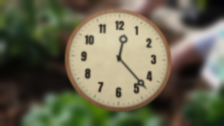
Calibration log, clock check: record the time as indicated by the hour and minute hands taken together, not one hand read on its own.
12:23
